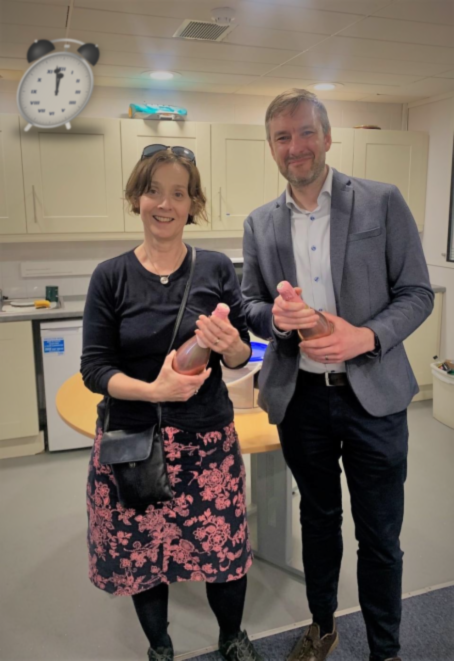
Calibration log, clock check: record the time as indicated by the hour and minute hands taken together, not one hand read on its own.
11:58
